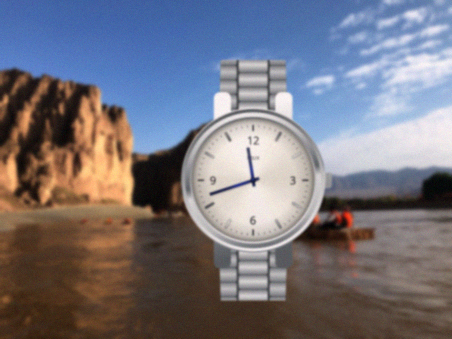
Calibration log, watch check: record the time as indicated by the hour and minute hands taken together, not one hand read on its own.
11:42
